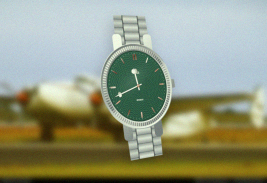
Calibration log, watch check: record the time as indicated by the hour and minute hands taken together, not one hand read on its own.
11:42
